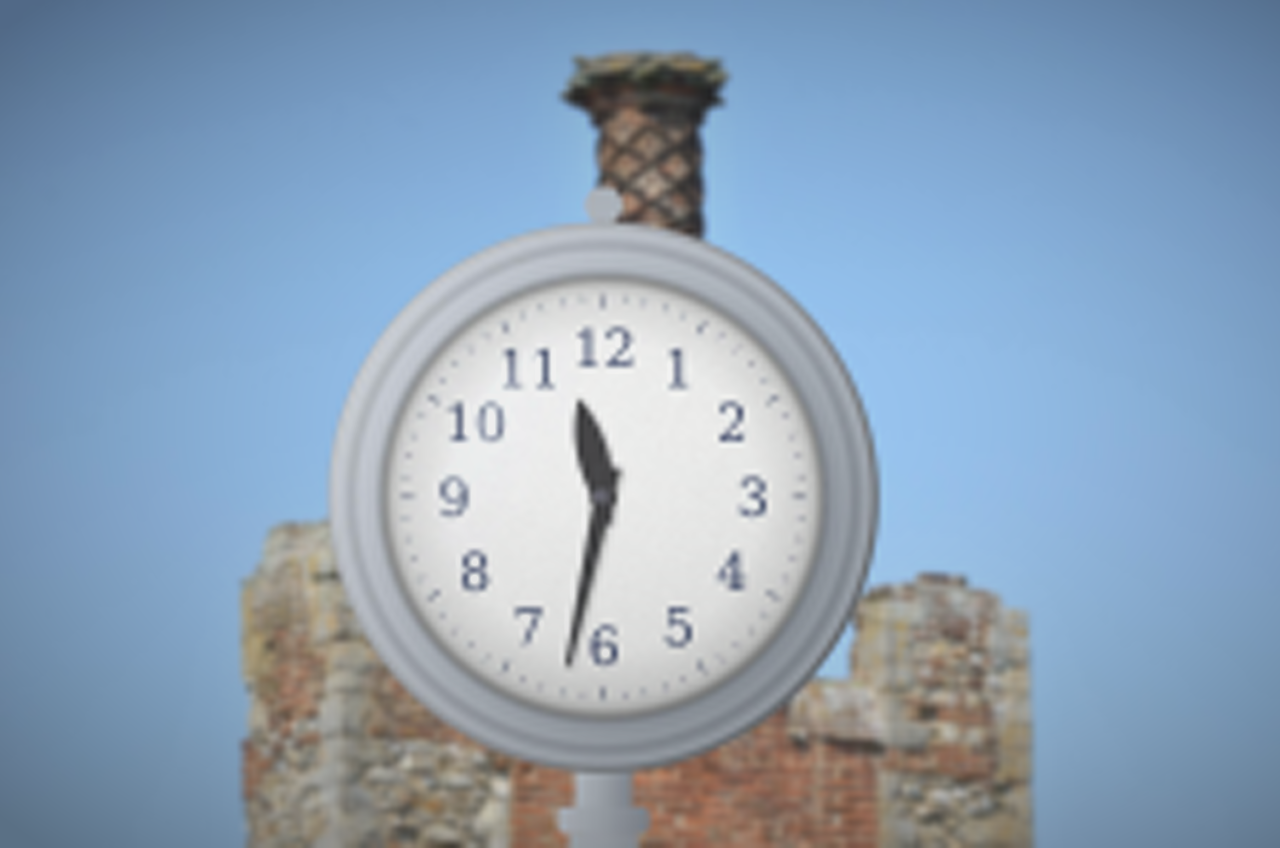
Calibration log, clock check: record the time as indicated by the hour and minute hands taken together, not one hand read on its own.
11:32
